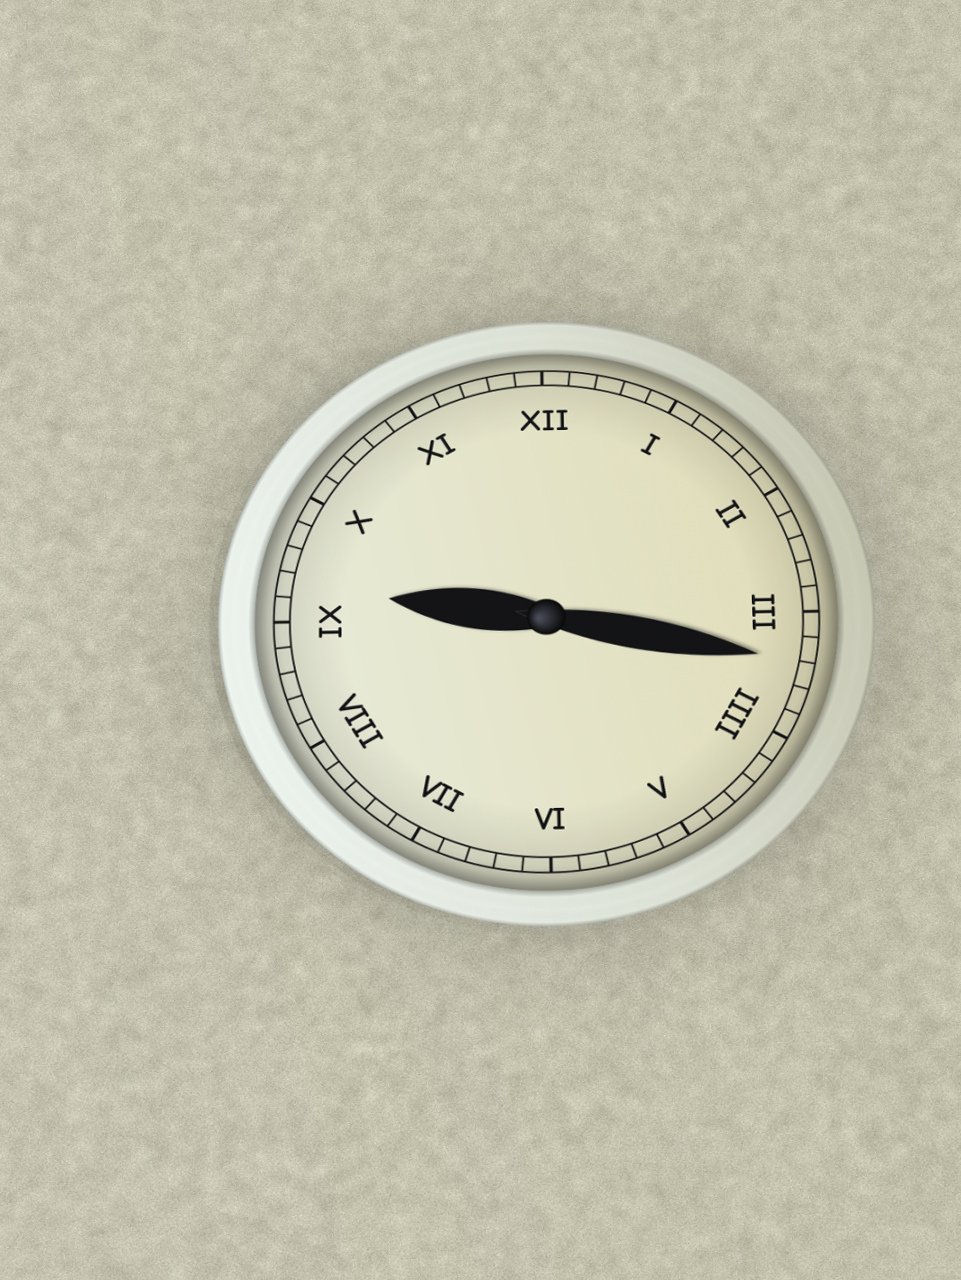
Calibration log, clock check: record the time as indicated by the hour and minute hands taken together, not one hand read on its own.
9:17
